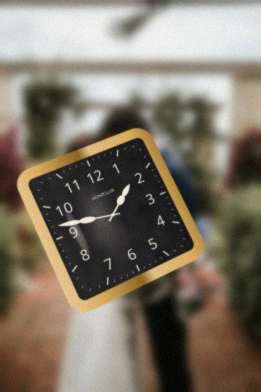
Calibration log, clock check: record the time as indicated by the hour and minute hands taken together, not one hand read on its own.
1:47
